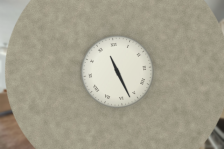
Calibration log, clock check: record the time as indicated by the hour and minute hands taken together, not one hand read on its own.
11:27
